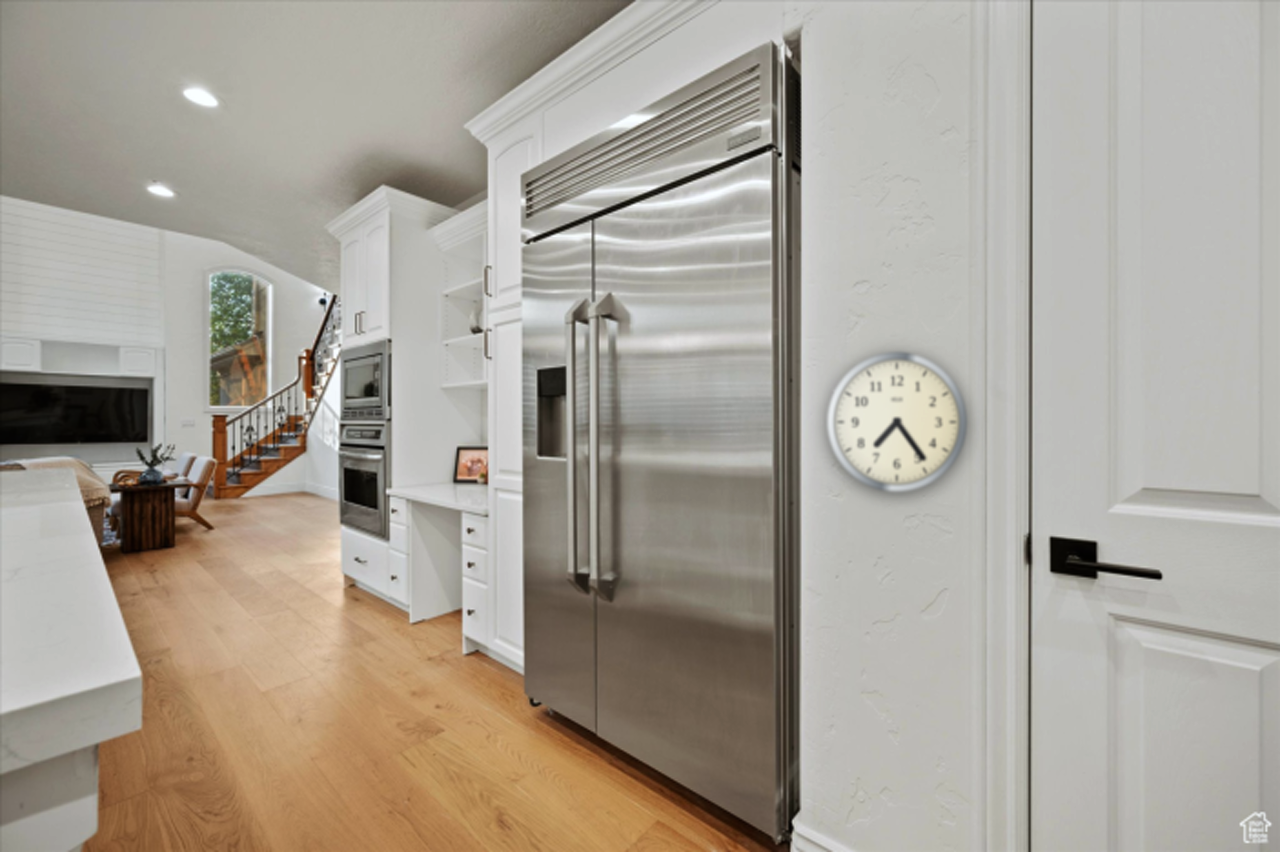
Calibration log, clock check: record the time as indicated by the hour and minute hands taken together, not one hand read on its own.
7:24
